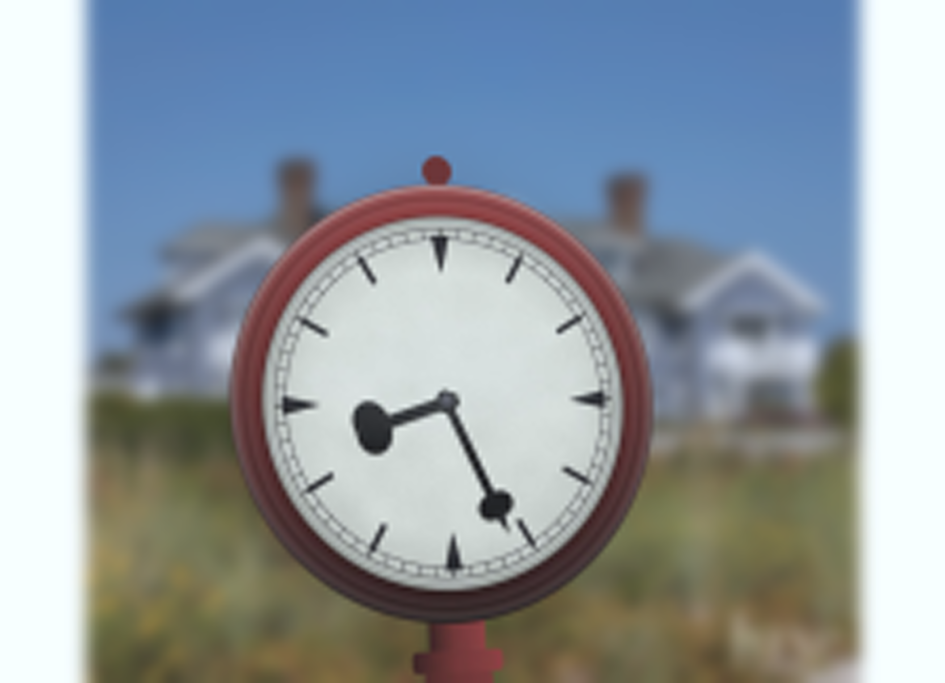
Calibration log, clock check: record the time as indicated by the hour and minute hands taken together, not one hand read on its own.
8:26
